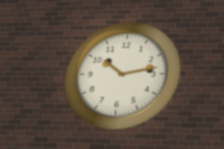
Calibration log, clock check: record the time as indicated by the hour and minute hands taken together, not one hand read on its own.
10:13
